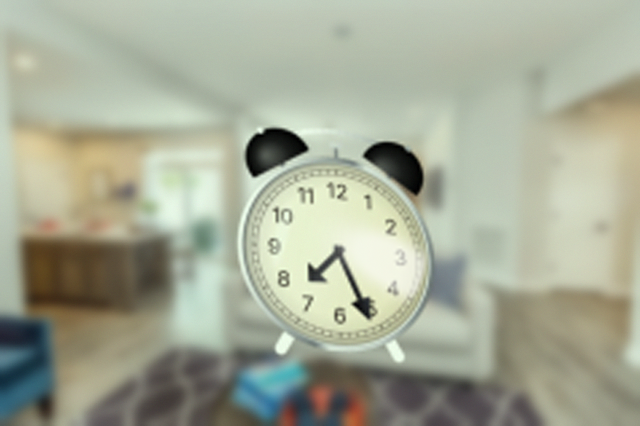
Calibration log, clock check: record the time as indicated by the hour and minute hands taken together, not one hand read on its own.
7:26
